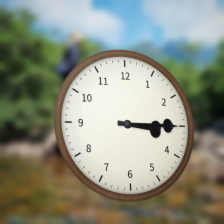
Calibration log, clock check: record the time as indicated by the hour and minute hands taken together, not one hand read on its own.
3:15
